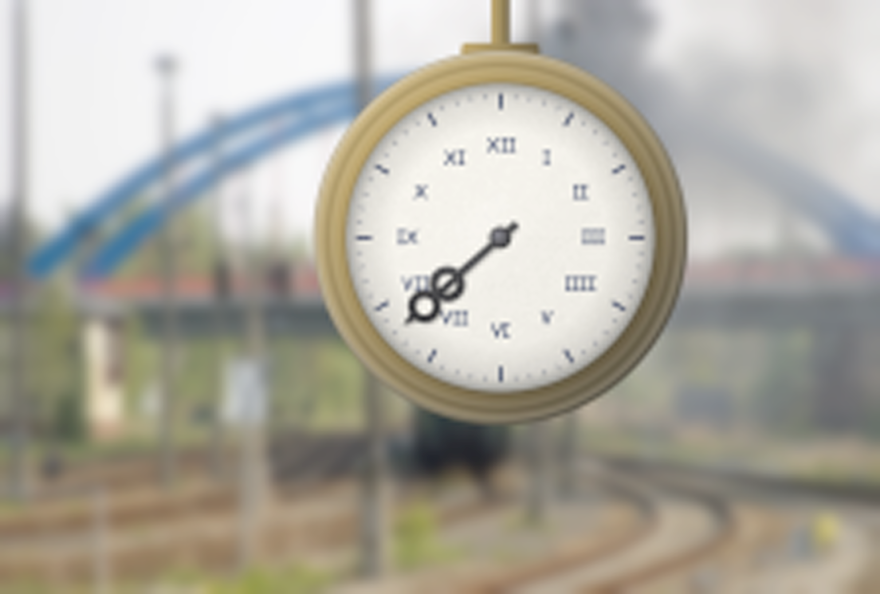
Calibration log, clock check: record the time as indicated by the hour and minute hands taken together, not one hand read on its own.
7:38
